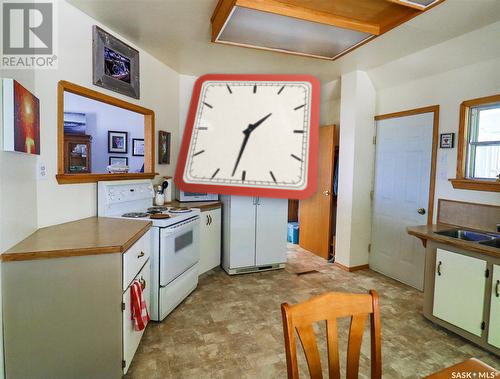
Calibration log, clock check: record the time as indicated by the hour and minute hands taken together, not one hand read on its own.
1:32
